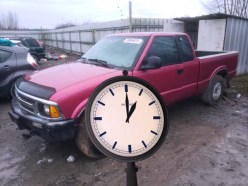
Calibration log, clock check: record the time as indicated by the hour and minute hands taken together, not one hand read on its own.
1:00
